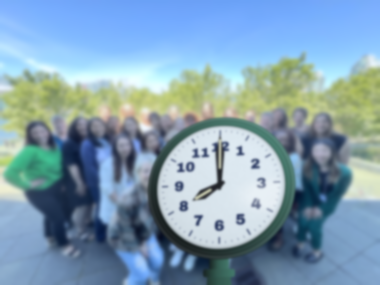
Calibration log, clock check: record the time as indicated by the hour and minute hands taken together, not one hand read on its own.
8:00
